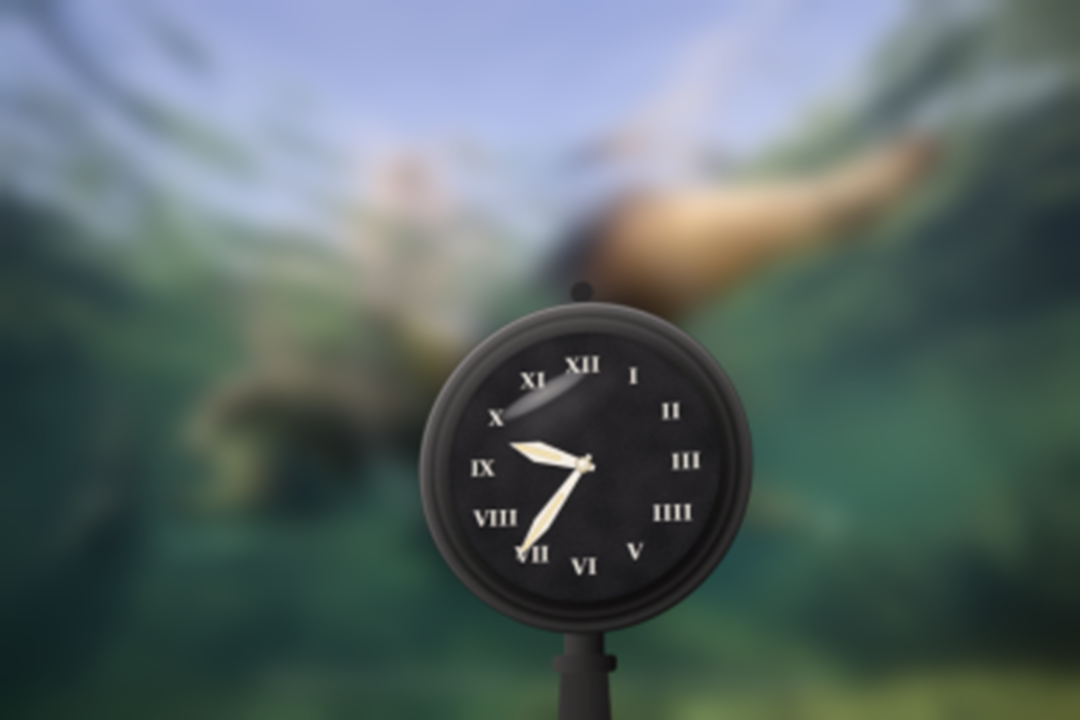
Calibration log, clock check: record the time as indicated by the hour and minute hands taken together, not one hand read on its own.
9:36
